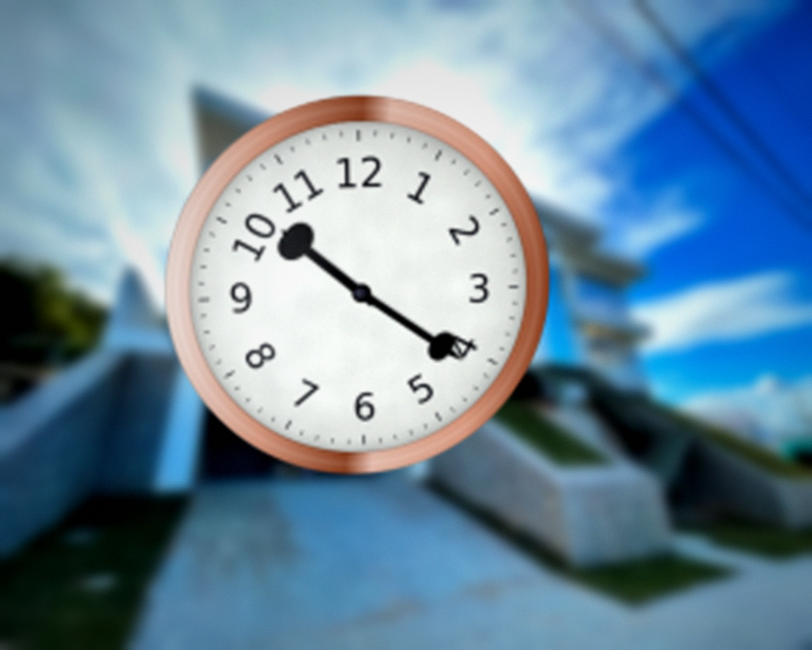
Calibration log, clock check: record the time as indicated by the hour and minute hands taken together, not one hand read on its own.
10:21
